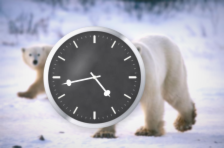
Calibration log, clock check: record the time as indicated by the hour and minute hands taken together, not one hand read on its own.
4:43
